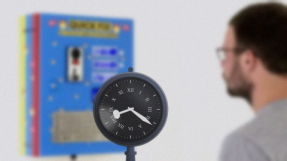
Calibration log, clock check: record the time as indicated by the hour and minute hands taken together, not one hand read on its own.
8:21
